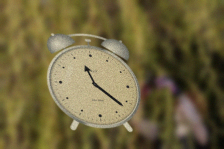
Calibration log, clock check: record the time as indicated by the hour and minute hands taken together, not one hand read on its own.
11:22
